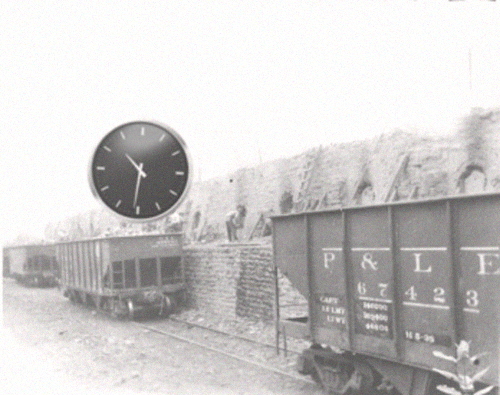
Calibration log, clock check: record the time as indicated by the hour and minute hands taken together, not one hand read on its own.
10:31
